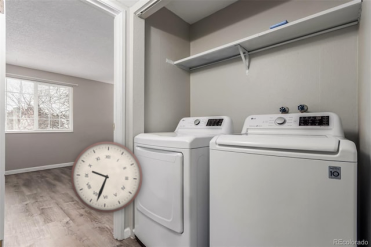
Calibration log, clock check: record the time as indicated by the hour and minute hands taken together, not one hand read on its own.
9:33
